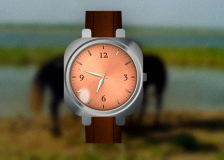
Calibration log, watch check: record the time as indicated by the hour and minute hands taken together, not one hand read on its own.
6:48
